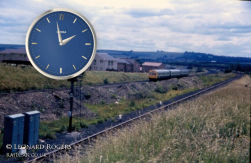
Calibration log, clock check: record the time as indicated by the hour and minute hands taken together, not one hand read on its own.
1:58
